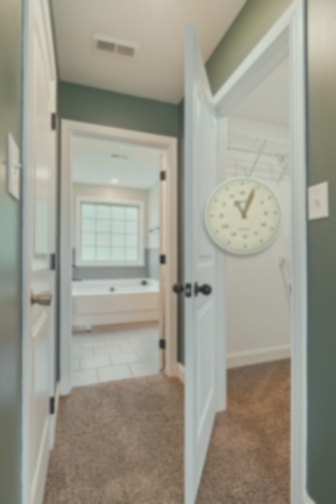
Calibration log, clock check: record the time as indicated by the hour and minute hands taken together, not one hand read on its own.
11:04
